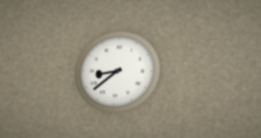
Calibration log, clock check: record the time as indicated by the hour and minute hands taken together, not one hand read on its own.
8:38
